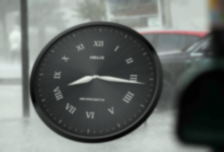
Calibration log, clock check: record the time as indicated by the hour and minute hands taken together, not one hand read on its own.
8:16
